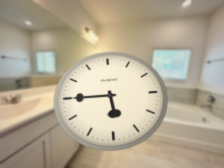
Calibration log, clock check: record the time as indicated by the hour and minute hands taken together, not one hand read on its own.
5:45
